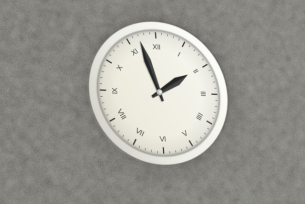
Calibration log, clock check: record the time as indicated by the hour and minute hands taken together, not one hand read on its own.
1:57
